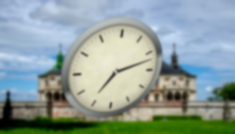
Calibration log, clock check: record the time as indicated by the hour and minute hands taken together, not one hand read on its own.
7:12
